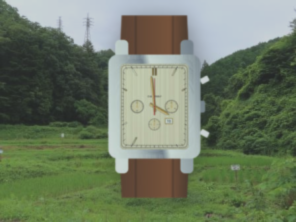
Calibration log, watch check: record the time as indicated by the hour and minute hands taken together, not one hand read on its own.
3:59
